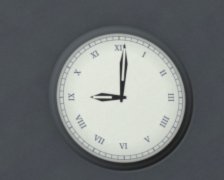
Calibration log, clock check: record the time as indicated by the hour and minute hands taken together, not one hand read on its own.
9:01
